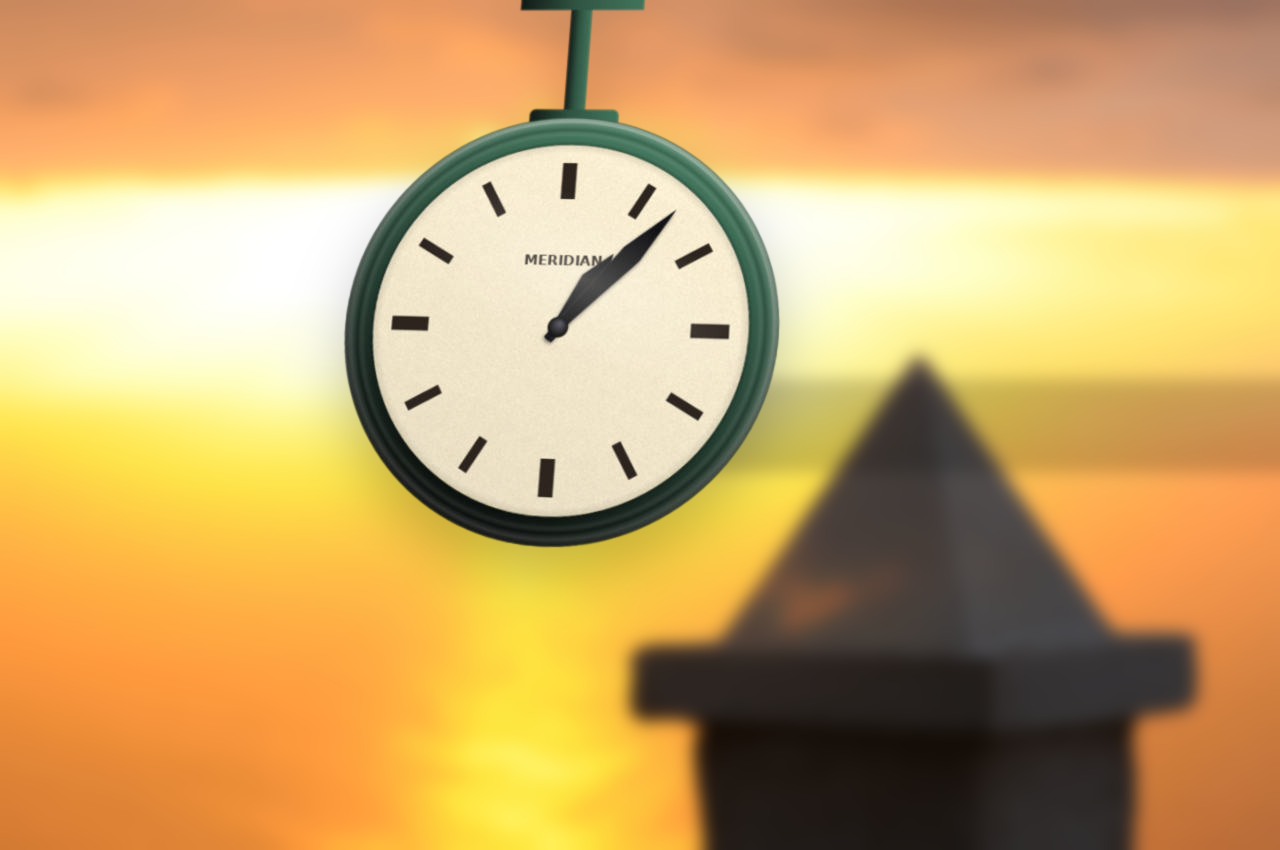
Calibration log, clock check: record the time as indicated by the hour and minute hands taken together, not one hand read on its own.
1:07
